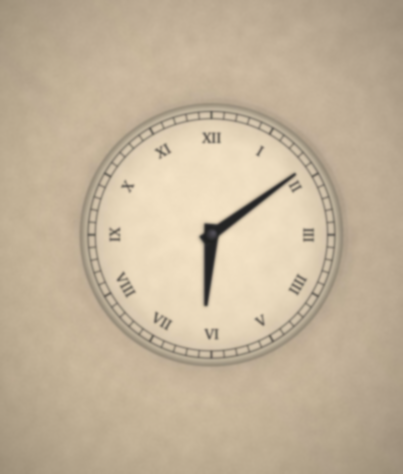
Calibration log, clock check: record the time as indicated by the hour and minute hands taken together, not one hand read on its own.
6:09
